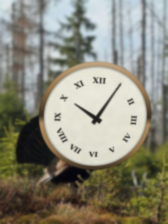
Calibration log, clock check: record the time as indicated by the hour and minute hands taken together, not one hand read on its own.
10:05
